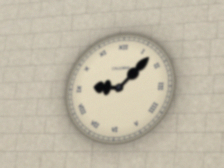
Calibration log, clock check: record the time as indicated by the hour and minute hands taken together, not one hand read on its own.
9:07
